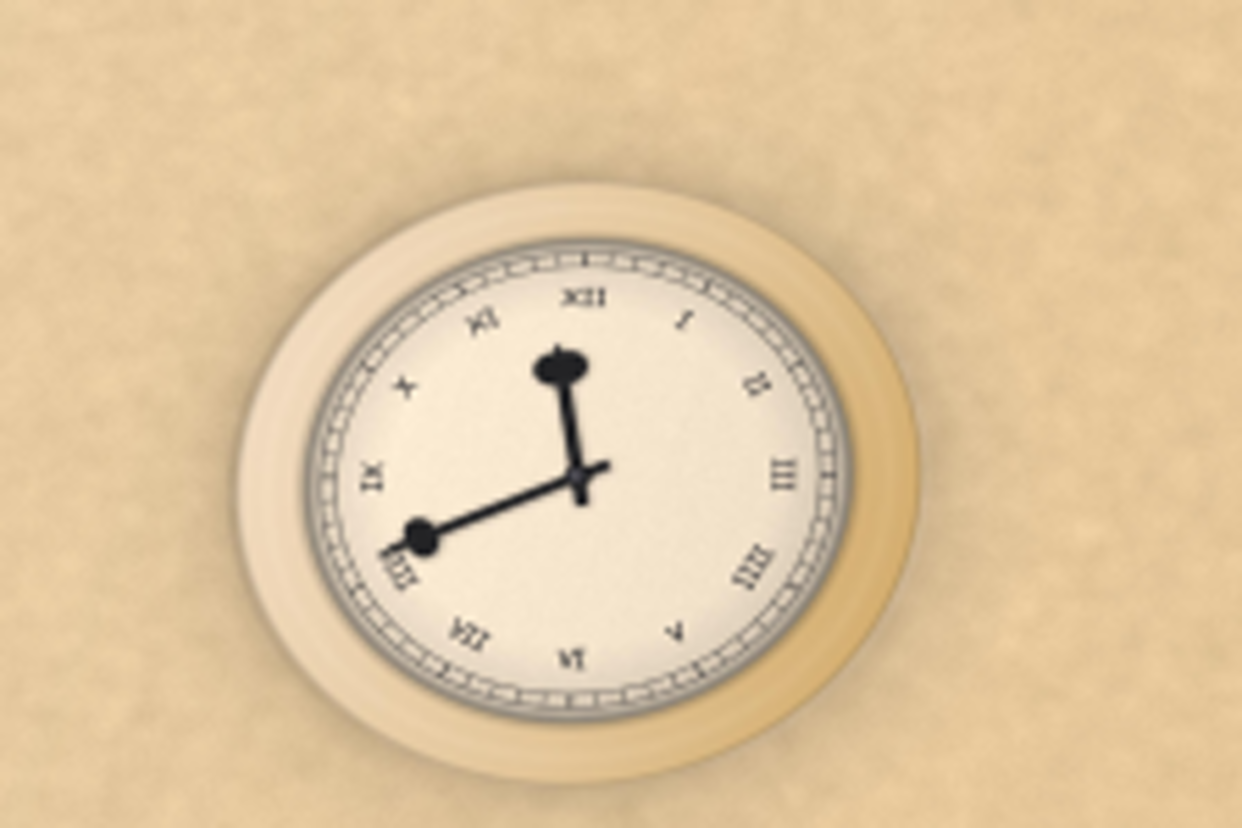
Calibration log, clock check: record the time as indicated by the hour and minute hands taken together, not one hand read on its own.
11:41
